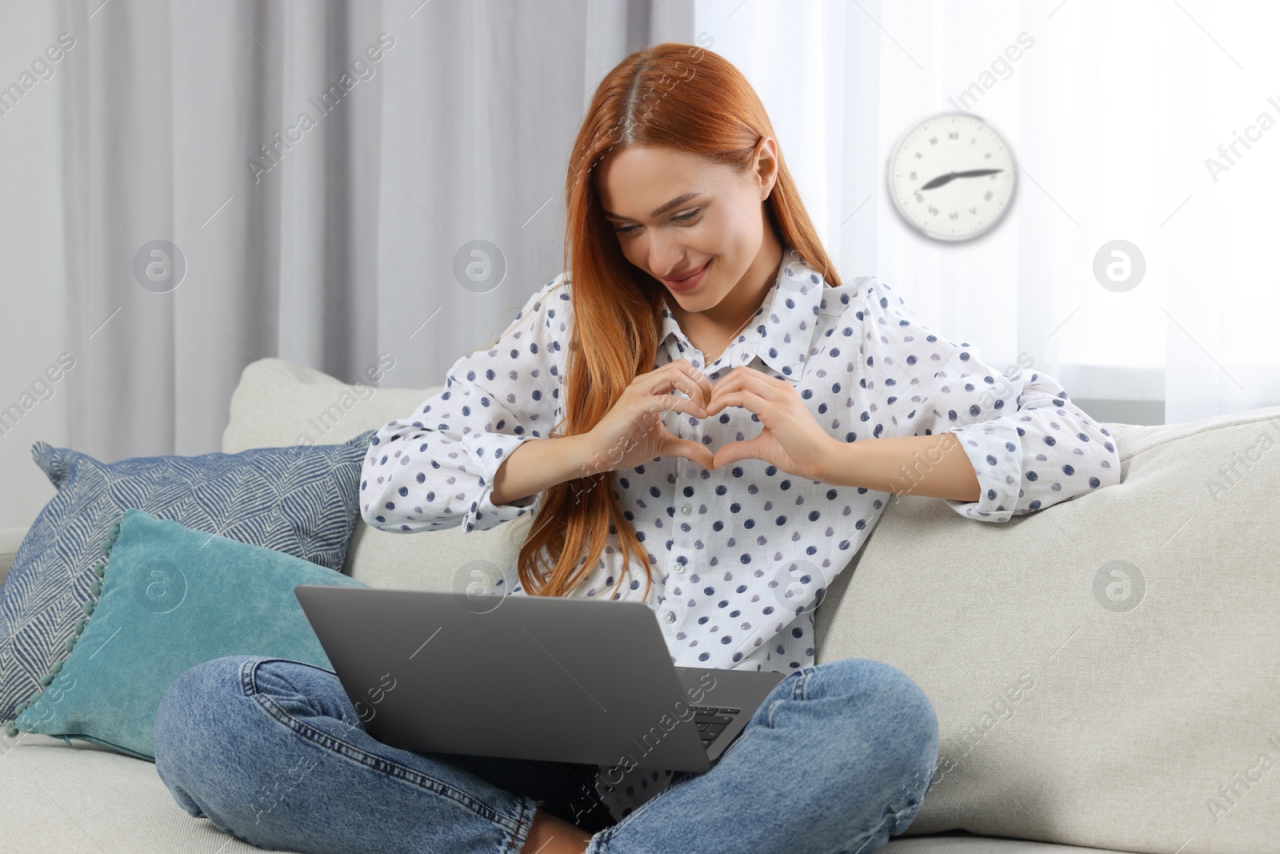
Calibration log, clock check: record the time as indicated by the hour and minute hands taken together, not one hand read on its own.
8:14
